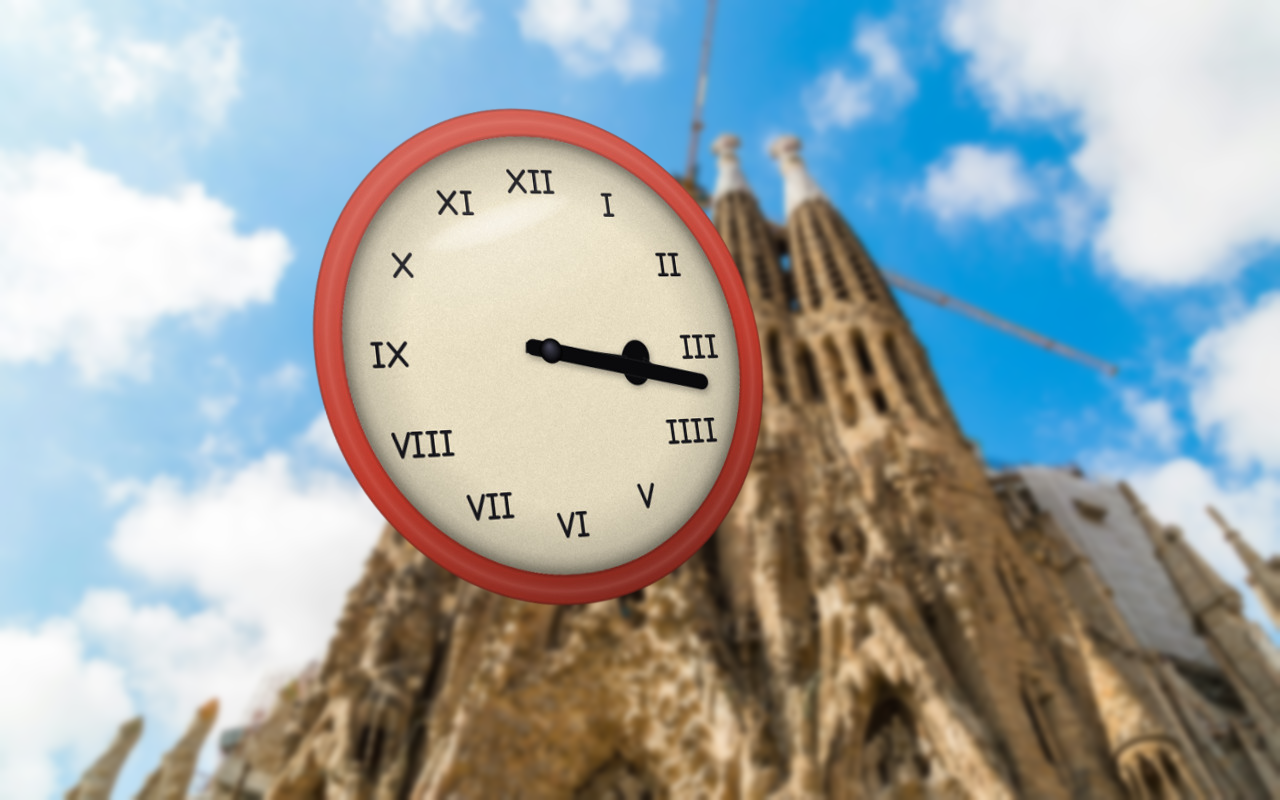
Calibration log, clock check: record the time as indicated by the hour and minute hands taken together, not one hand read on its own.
3:17
